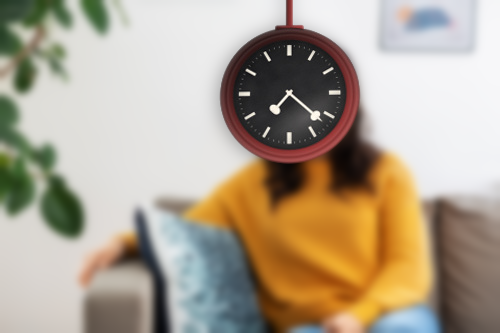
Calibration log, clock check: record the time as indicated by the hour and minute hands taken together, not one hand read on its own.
7:22
